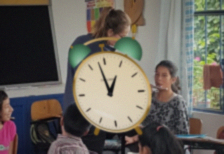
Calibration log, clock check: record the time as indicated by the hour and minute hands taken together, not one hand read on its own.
12:58
